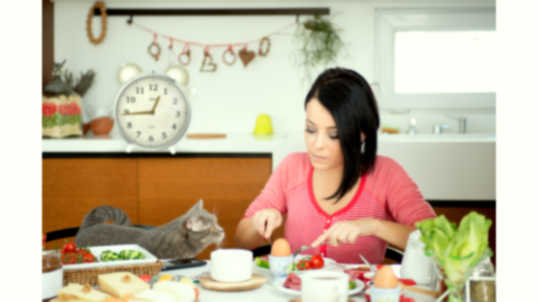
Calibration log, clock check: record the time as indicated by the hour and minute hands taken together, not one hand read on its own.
12:44
